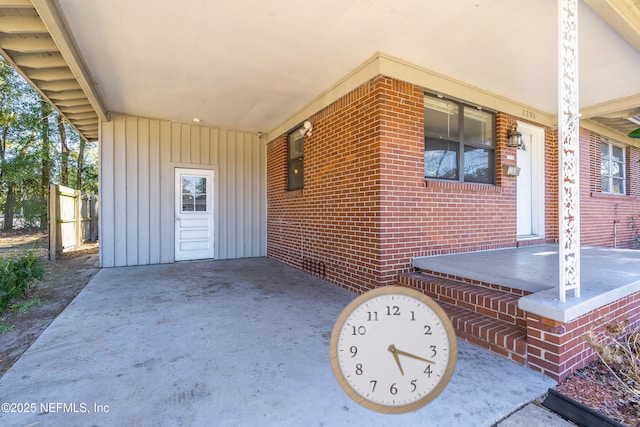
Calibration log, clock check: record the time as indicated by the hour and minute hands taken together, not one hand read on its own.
5:18
